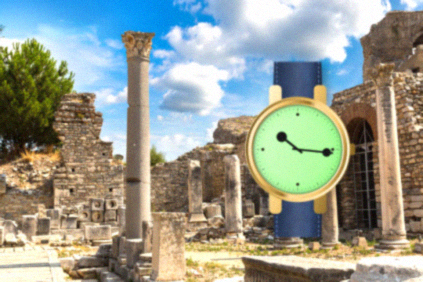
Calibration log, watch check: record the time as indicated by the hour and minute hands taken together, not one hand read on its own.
10:16
